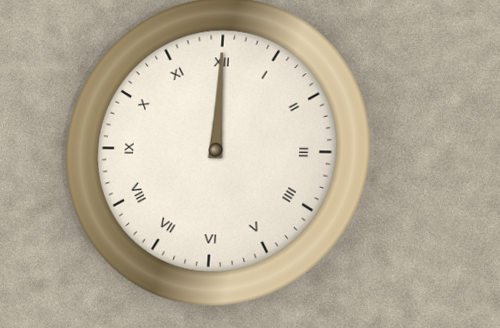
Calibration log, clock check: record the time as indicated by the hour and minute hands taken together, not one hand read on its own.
12:00
